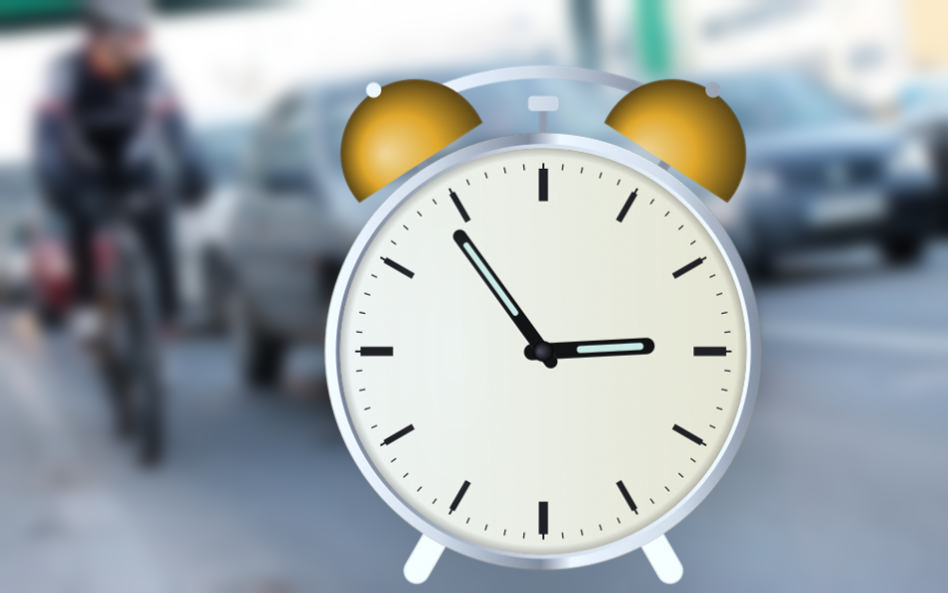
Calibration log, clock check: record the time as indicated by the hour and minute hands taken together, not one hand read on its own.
2:54
